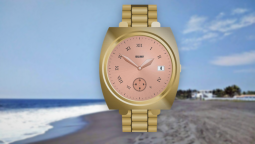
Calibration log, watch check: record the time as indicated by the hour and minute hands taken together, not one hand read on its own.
1:51
